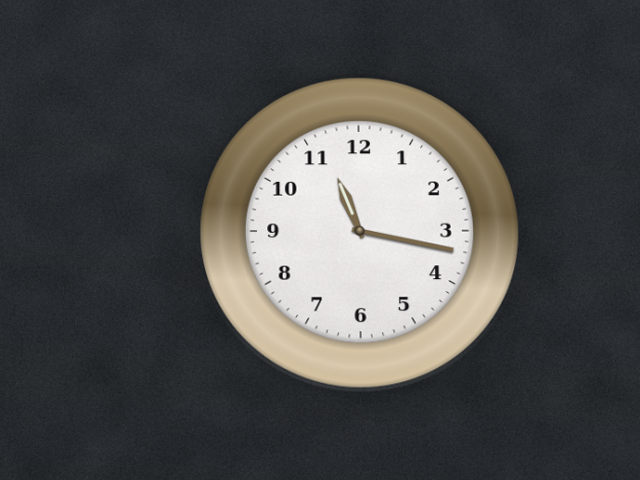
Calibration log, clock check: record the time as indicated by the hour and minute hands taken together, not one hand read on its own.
11:17
